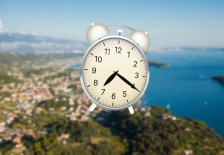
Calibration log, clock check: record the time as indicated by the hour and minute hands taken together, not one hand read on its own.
7:20
